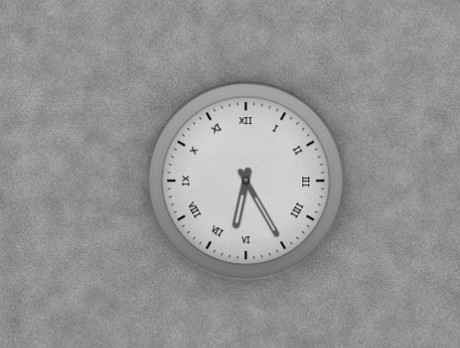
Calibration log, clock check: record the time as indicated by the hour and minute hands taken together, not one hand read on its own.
6:25
